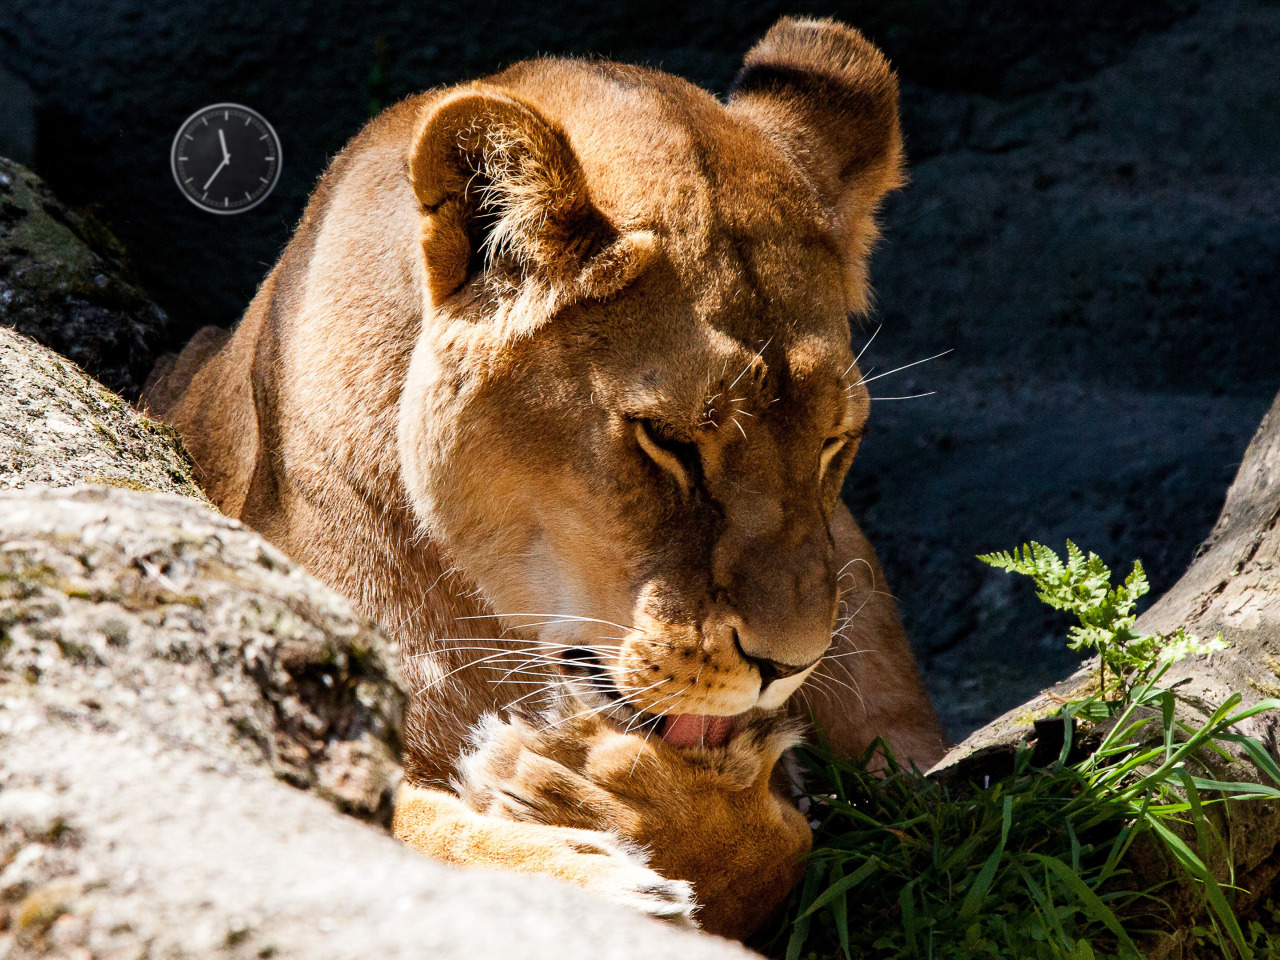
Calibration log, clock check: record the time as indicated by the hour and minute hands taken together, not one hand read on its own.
11:36
